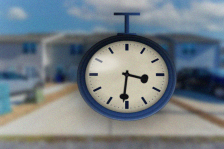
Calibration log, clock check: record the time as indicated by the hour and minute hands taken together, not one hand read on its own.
3:31
